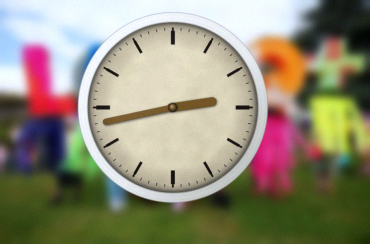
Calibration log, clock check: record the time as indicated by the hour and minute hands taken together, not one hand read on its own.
2:43
